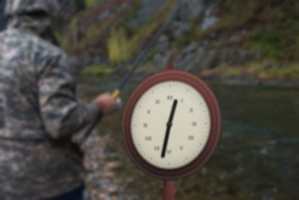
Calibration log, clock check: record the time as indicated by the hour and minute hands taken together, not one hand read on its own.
12:32
